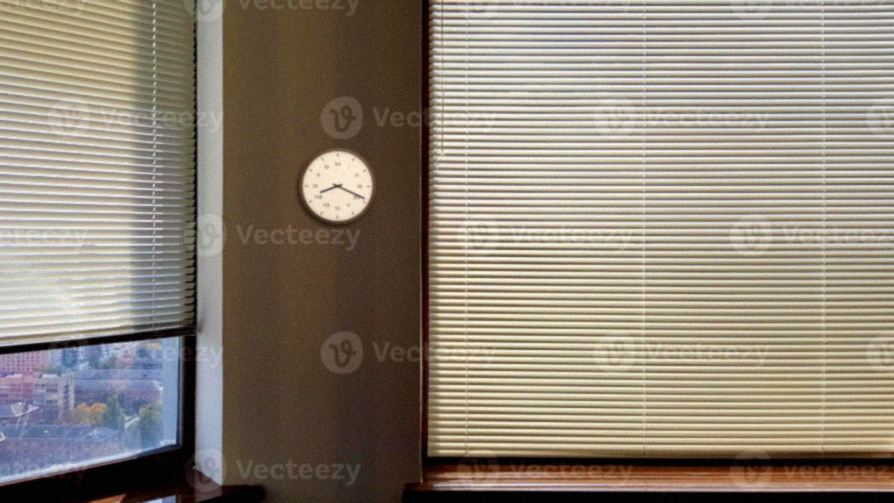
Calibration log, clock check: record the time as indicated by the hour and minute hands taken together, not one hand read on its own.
8:19
